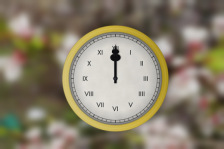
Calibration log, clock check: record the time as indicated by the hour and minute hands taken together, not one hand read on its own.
12:00
